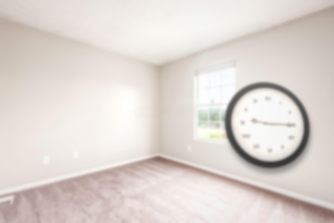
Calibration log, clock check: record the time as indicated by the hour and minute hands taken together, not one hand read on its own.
9:15
